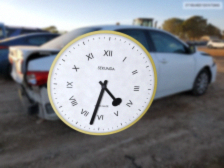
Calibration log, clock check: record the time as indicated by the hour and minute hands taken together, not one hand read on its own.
4:32
